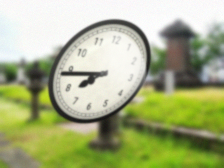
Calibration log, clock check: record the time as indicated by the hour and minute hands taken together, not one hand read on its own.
7:44
